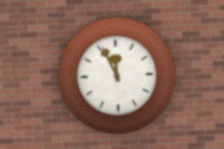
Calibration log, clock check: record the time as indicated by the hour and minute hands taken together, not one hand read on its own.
11:56
